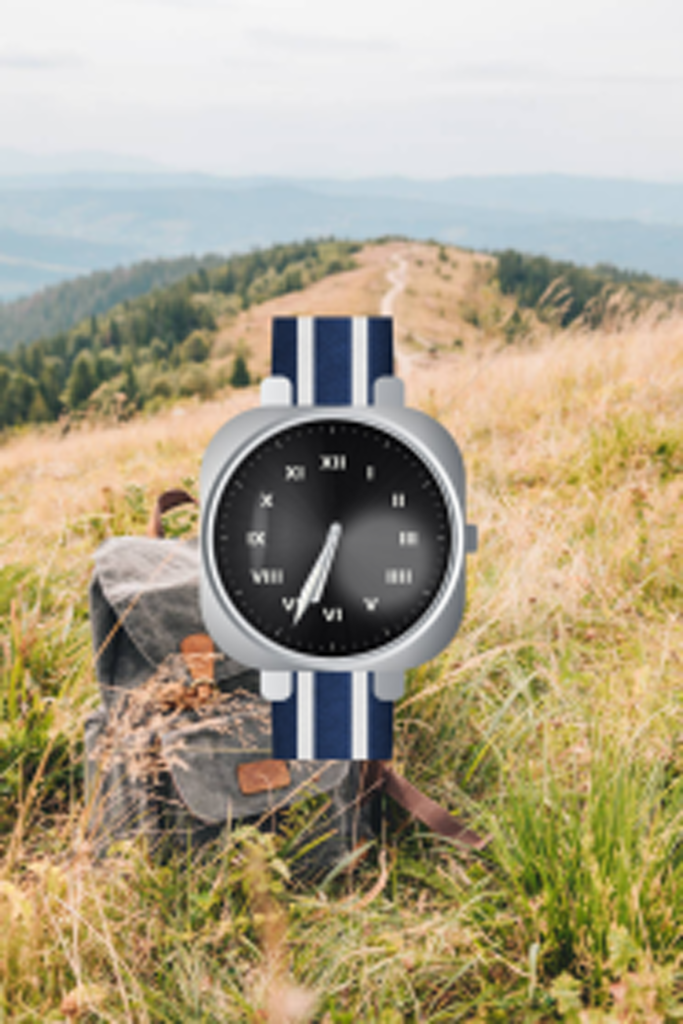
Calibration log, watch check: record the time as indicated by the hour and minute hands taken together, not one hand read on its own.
6:34
